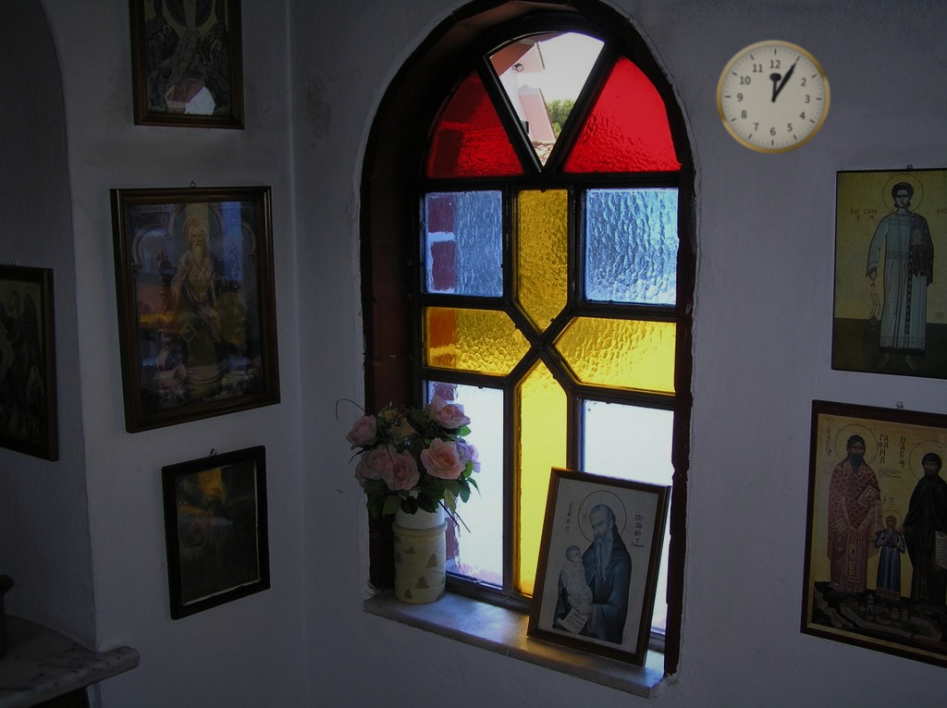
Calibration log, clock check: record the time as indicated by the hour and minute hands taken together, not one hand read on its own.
12:05
